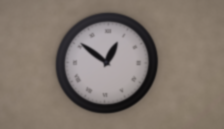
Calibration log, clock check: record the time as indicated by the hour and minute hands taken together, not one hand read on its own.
12:51
